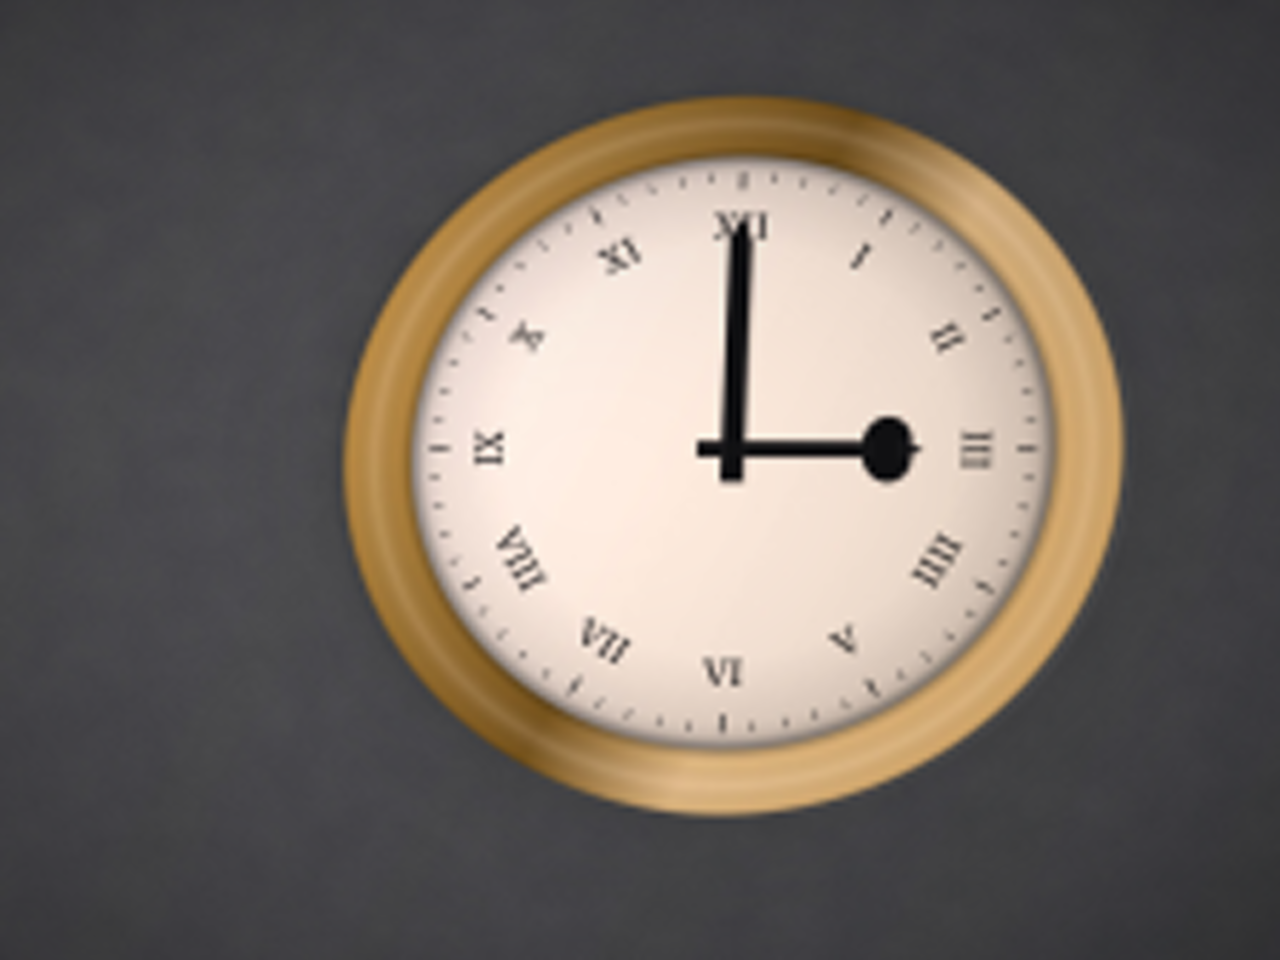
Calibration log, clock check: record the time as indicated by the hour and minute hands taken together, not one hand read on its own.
3:00
